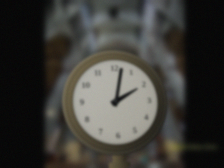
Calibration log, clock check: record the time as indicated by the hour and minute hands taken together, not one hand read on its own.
2:02
